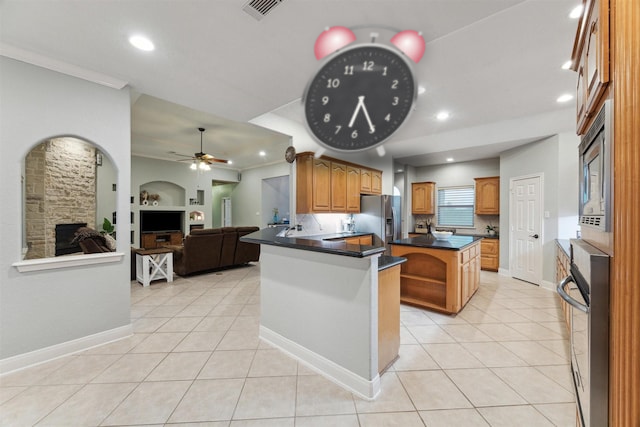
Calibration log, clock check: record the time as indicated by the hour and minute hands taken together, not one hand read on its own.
6:25
